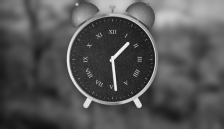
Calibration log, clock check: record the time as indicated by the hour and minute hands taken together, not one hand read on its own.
1:29
